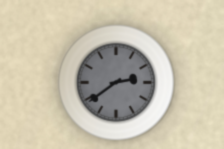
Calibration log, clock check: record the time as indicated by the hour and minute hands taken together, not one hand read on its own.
2:39
